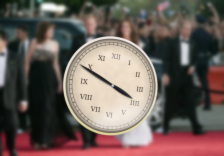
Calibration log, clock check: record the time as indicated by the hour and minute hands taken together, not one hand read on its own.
3:49
